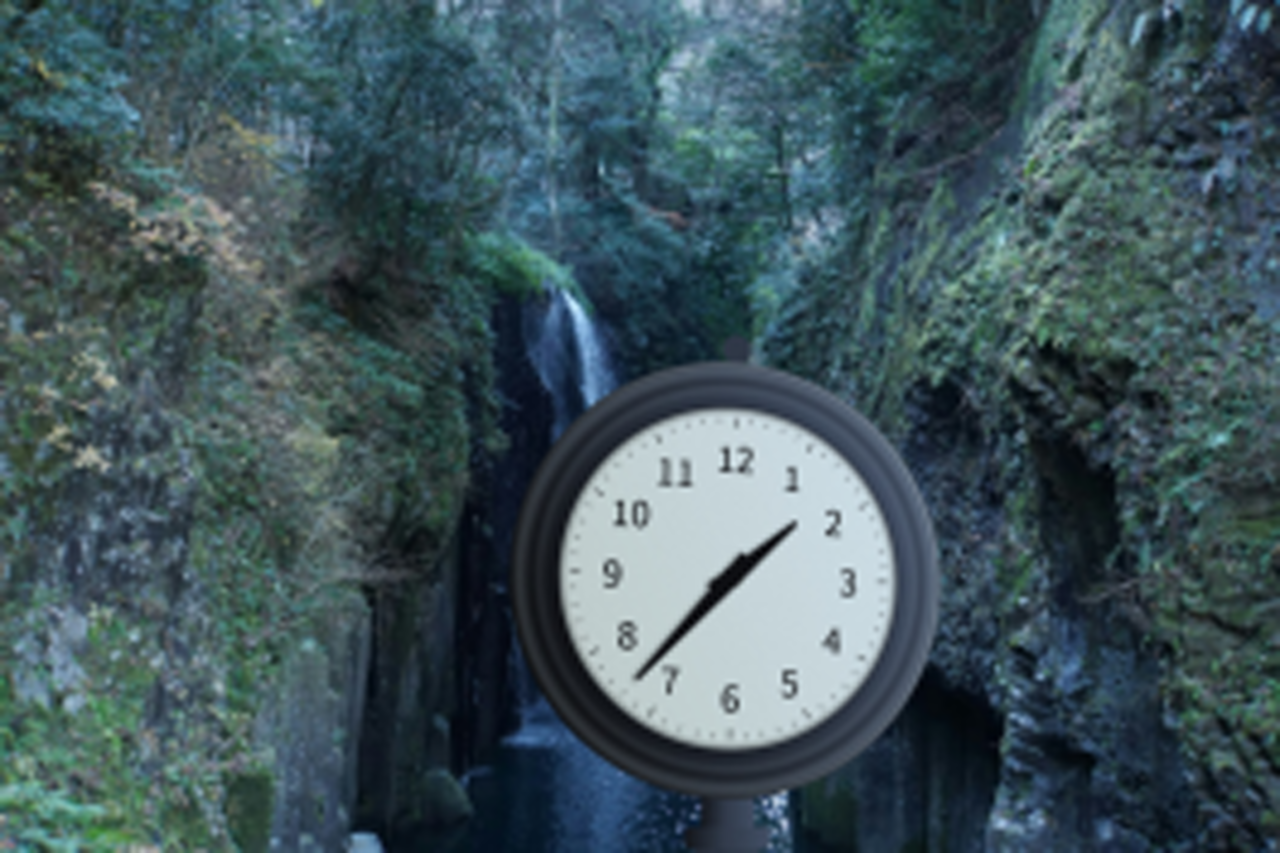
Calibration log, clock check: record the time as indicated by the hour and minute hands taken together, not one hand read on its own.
1:37
